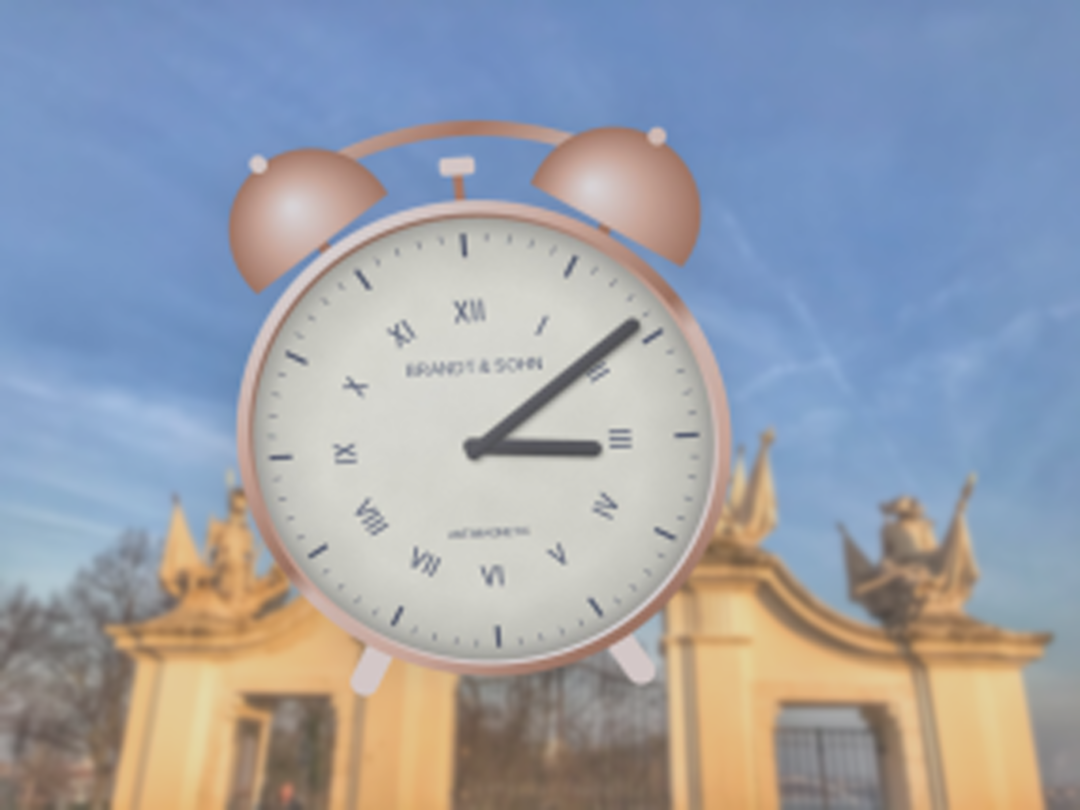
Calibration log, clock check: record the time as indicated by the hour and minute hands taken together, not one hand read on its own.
3:09
